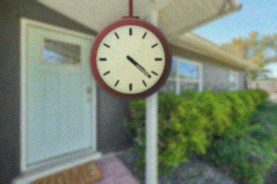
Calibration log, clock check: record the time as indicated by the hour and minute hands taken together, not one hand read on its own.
4:22
